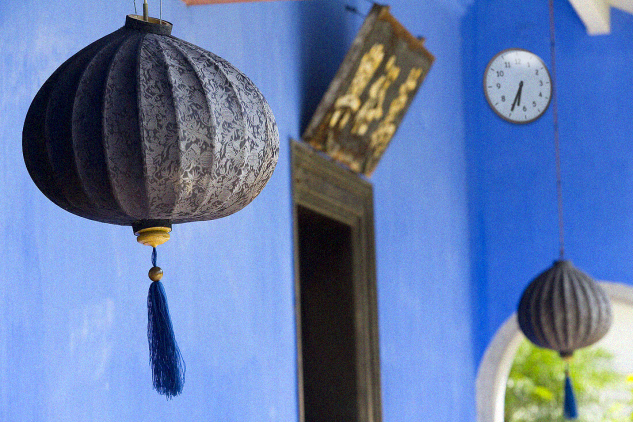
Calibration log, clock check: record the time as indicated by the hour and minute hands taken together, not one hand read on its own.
6:35
